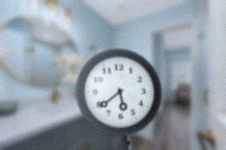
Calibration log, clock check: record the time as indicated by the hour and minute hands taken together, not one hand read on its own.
5:39
